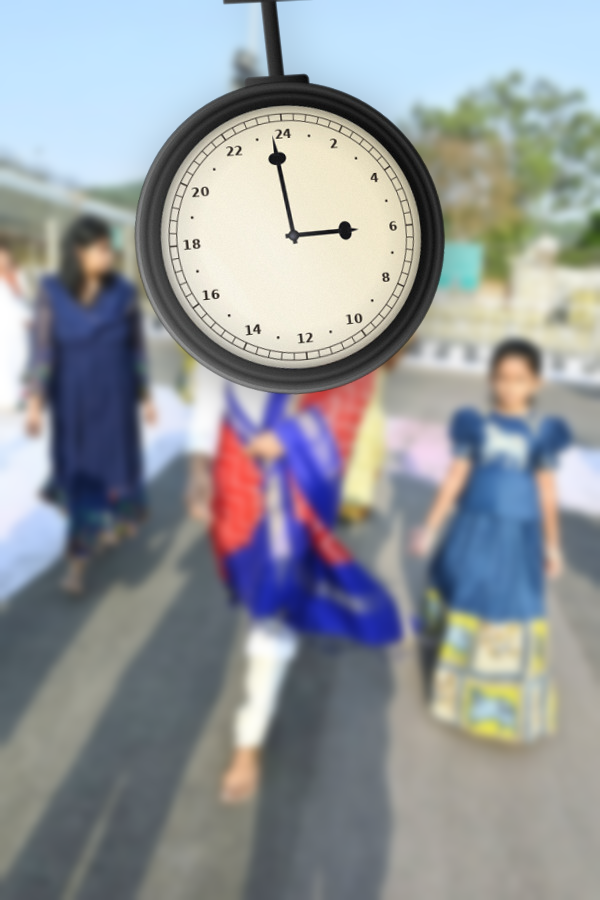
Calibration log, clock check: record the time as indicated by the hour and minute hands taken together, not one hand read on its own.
5:59
